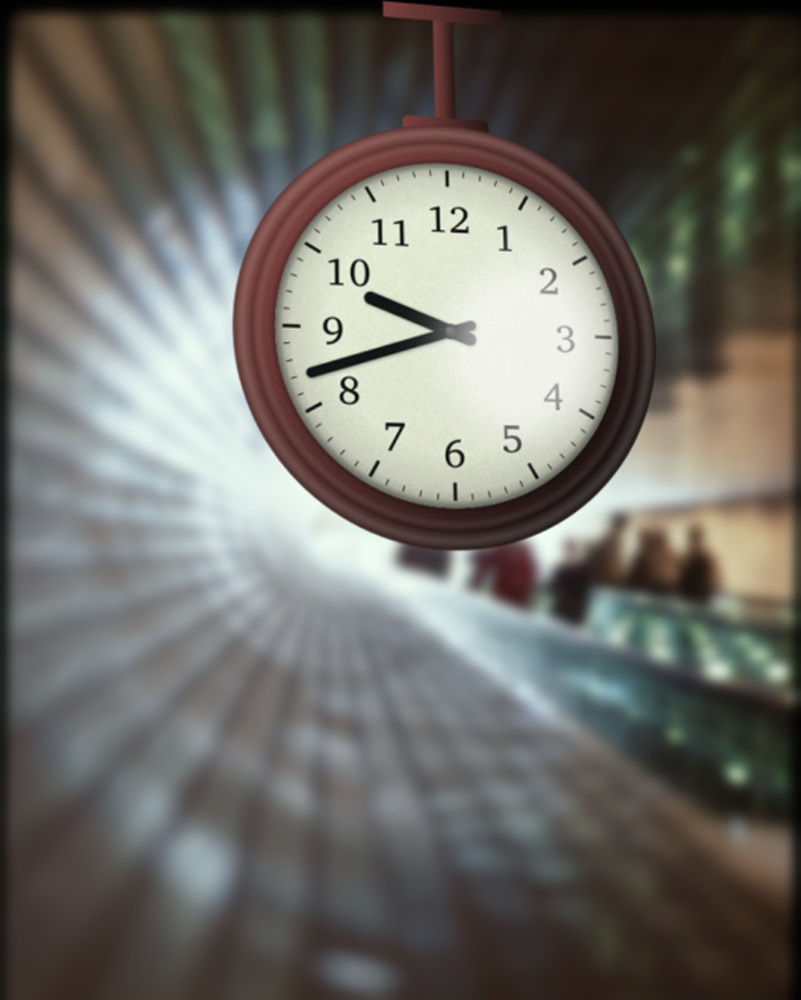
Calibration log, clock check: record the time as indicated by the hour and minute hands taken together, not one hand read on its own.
9:42
